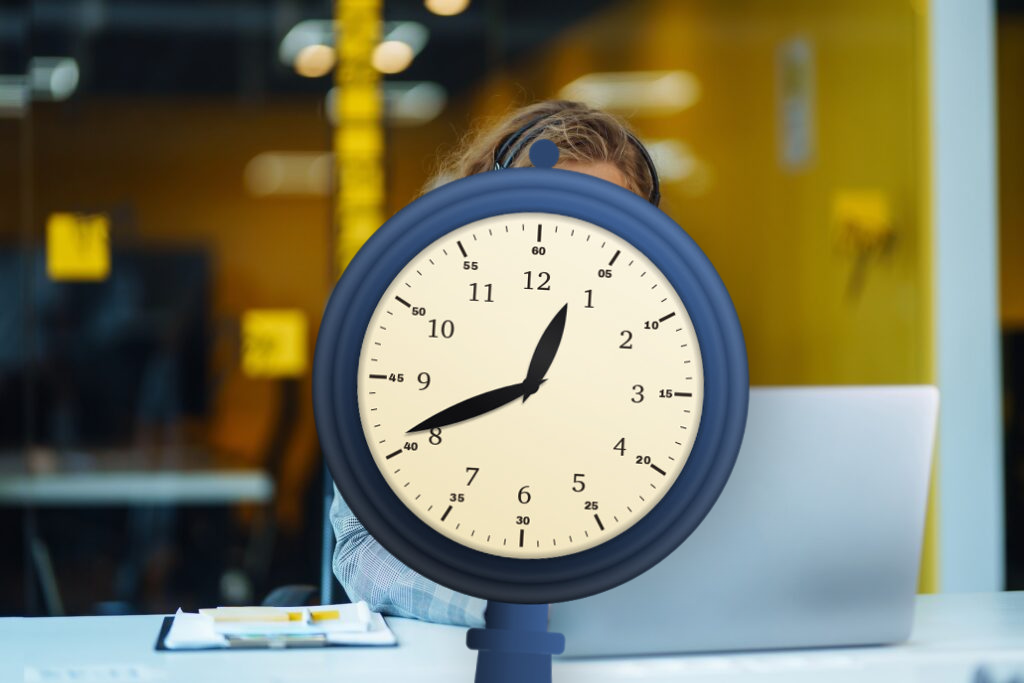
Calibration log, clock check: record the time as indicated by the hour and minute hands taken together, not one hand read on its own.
12:41
